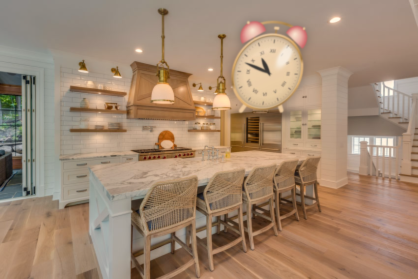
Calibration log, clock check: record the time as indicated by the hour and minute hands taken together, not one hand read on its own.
10:48
